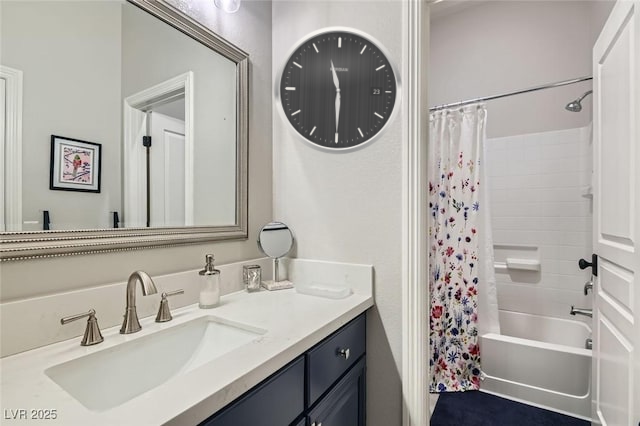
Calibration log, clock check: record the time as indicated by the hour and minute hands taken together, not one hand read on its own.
11:30
